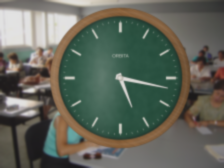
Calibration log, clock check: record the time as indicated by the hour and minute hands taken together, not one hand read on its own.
5:17
